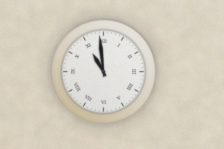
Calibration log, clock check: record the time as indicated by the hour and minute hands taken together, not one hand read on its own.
10:59
